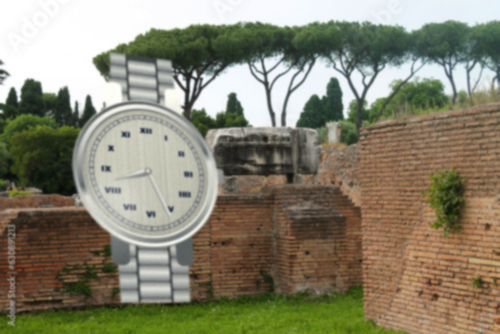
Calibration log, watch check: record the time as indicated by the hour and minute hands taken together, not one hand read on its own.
8:26
